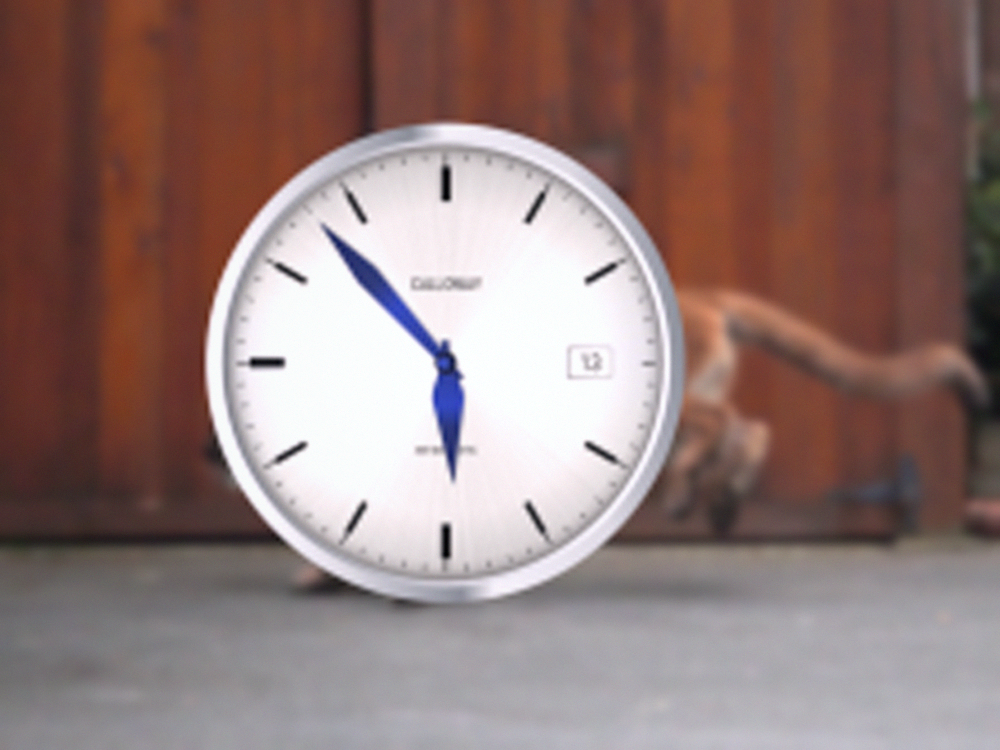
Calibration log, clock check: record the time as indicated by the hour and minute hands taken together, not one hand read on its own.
5:53
